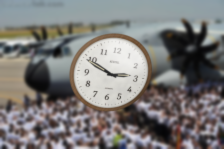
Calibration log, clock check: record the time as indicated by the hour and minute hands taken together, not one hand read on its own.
2:49
